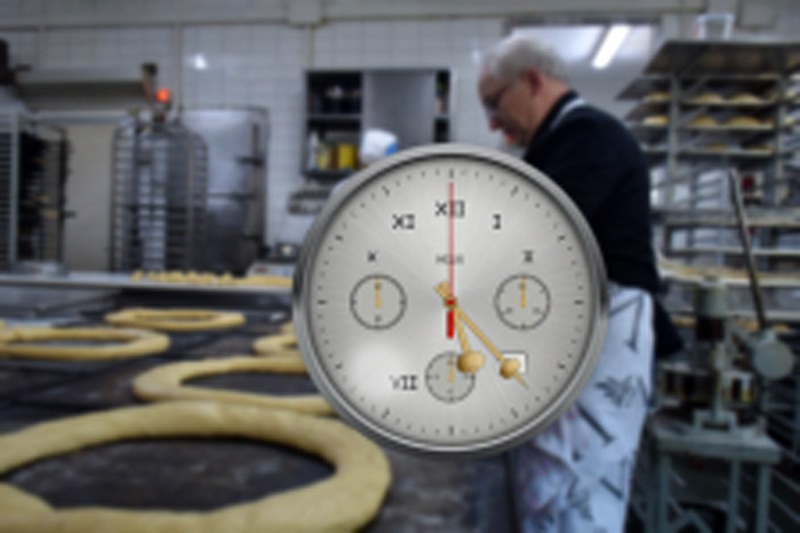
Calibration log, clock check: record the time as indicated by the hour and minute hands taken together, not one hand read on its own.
5:23
